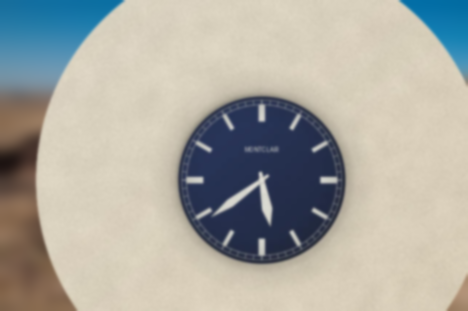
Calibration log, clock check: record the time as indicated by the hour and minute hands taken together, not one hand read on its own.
5:39
